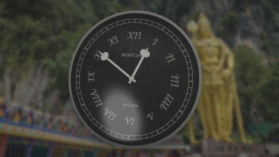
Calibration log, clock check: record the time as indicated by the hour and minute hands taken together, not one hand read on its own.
12:51
